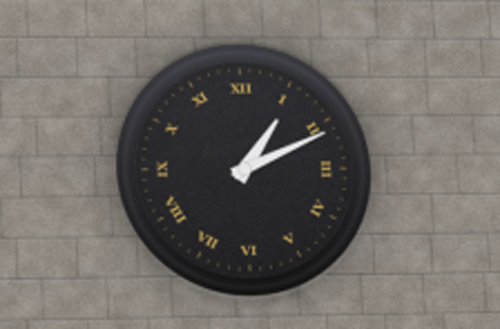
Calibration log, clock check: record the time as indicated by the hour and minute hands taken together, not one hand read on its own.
1:11
